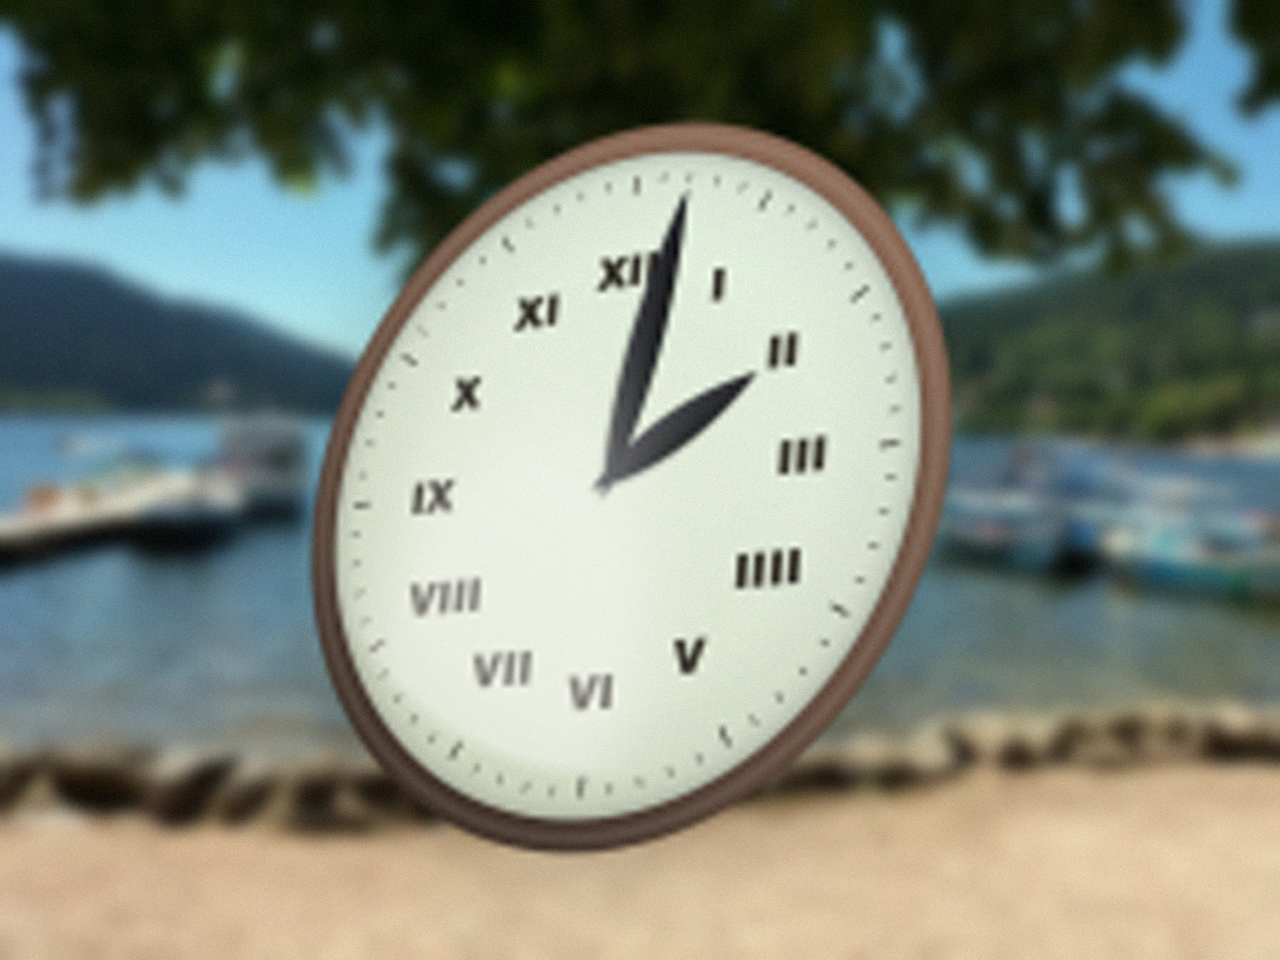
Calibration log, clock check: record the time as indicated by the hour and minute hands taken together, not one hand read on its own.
2:02
